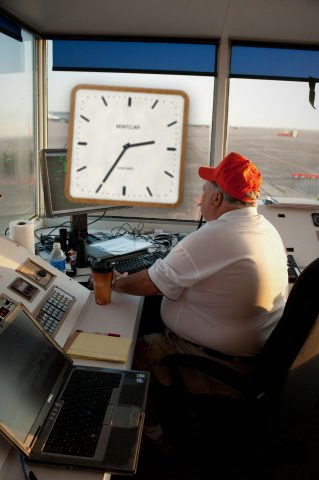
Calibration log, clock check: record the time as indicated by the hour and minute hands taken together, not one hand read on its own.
2:35
